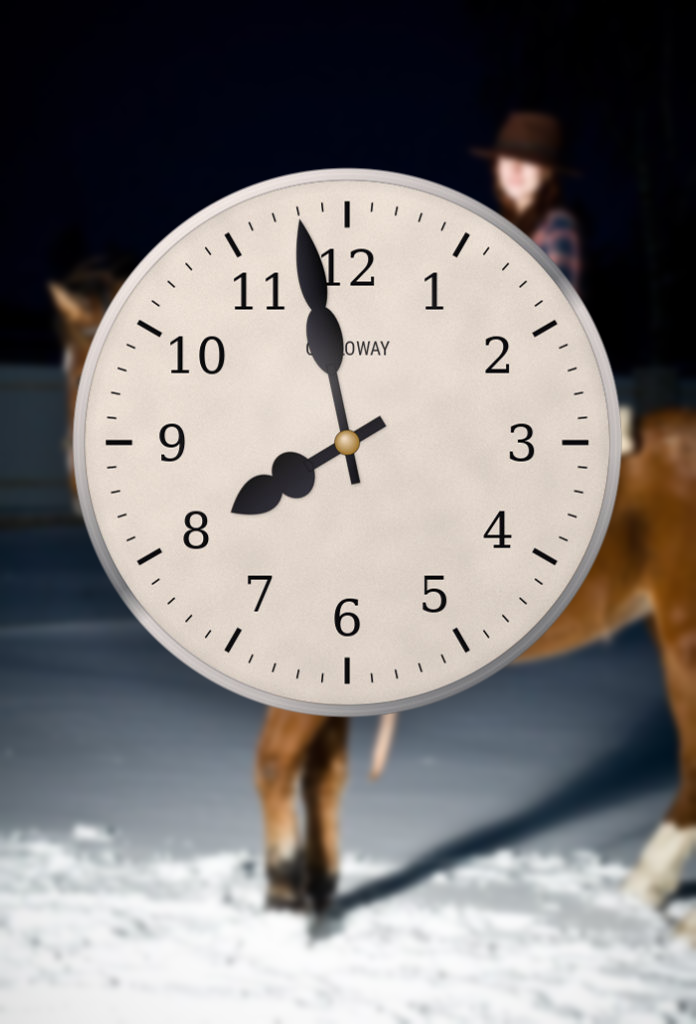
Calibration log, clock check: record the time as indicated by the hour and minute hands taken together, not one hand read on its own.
7:58
